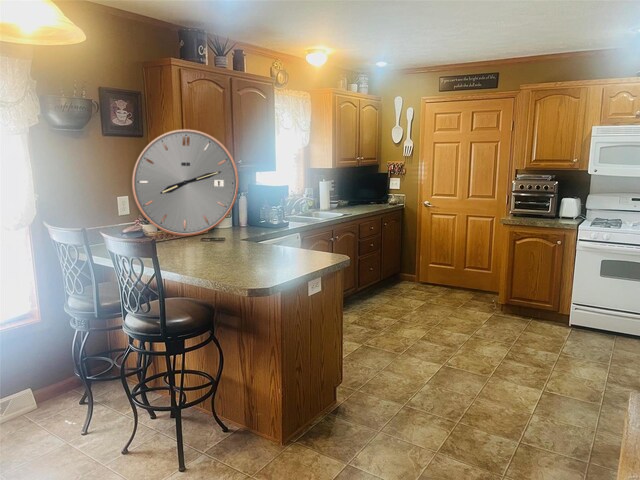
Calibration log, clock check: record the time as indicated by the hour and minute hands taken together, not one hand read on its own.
8:12
